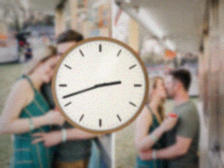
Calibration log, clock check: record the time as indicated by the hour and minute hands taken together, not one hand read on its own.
2:42
